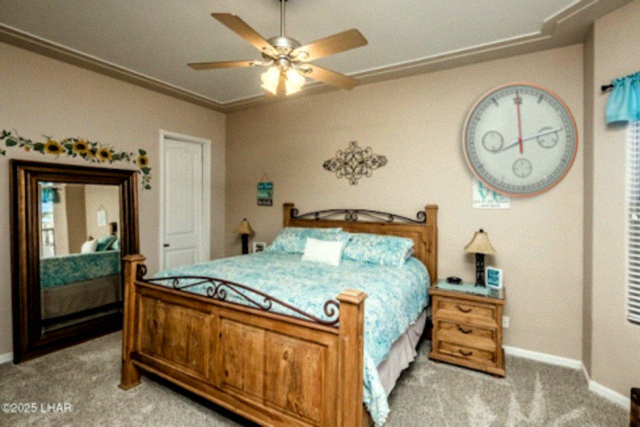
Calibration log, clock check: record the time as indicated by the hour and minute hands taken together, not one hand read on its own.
8:13
